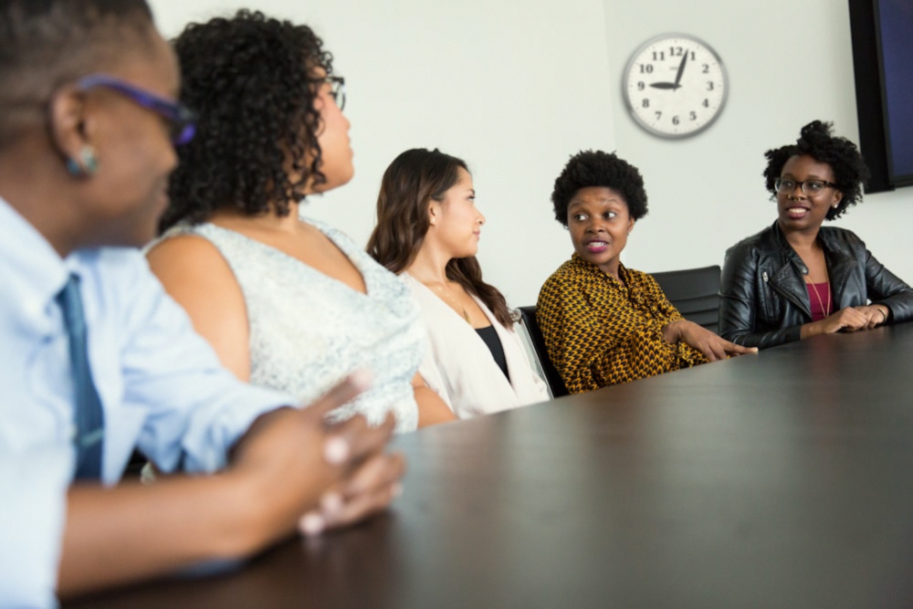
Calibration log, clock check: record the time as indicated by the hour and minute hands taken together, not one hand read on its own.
9:03
